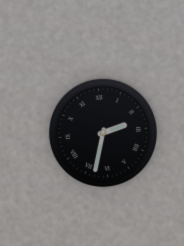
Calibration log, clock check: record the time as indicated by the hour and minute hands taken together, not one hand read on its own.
2:33
